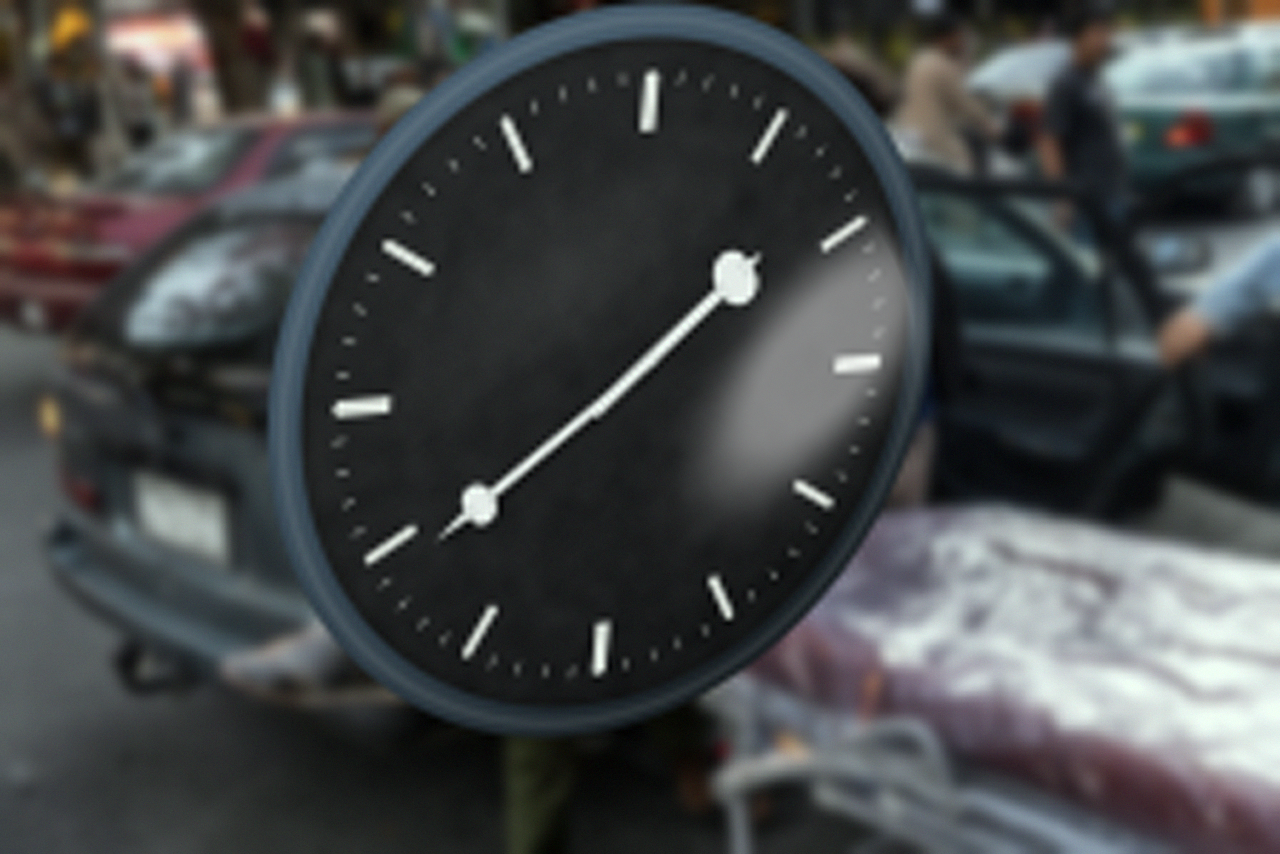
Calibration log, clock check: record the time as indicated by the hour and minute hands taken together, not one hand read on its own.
1:39
